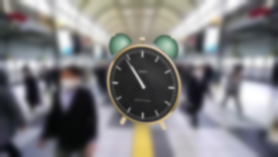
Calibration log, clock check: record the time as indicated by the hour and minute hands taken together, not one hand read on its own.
10:54
